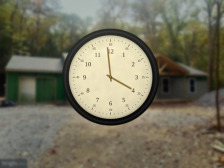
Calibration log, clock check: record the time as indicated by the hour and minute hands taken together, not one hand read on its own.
3:59
